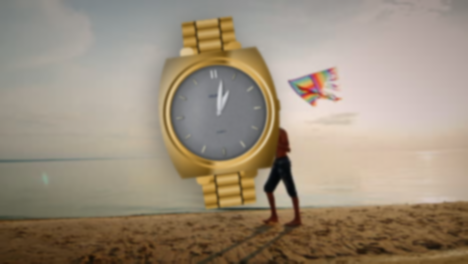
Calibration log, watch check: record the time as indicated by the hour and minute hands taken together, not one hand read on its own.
1:02
